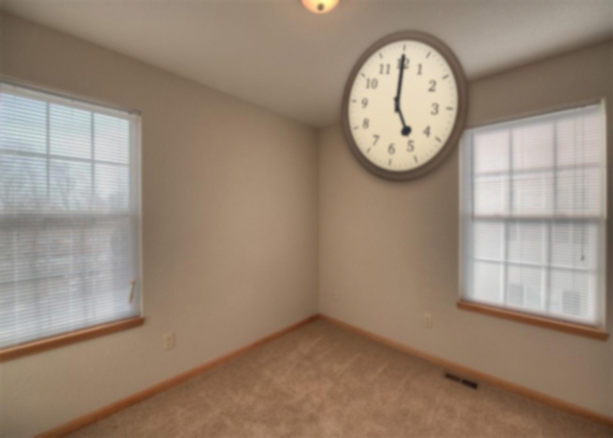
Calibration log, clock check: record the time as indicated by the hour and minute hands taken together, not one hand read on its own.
5:00
